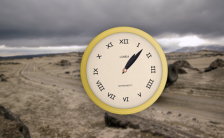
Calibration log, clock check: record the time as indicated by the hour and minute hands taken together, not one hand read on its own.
1:07
